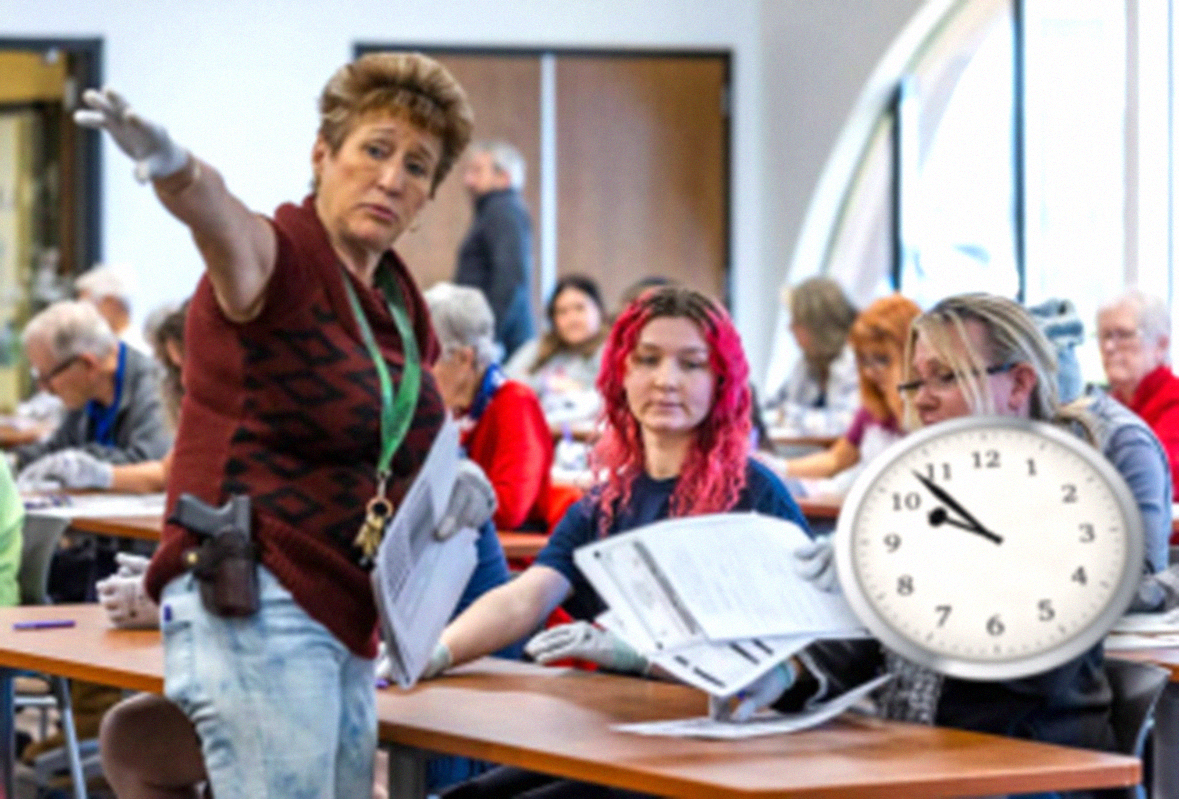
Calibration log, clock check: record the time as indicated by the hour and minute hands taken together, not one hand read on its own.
9:53
